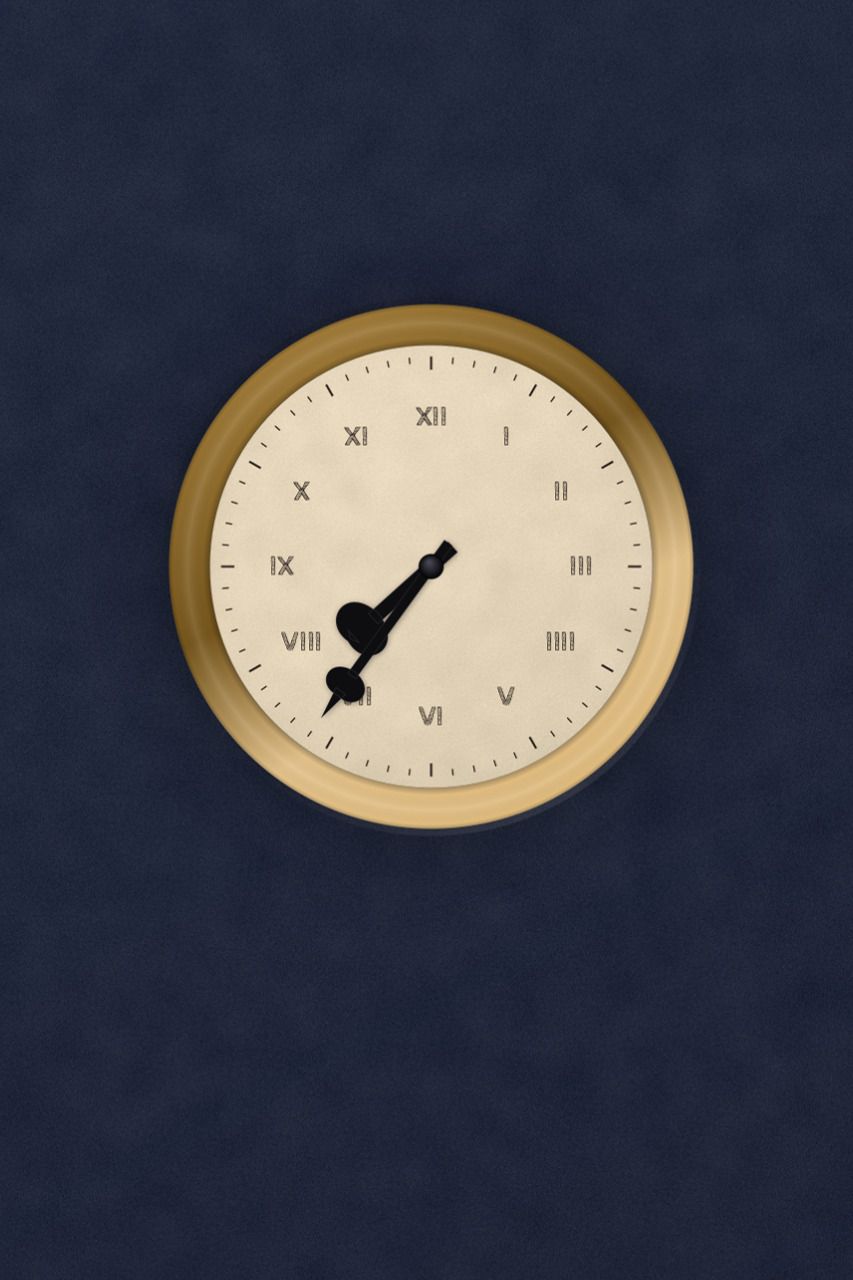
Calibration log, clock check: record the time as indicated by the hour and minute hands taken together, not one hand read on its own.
7:36
